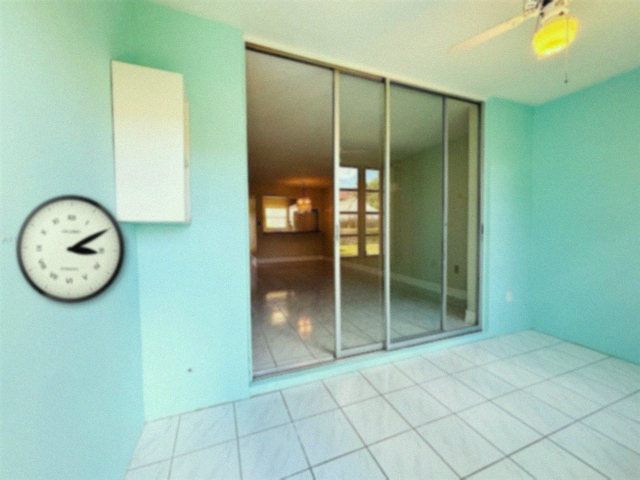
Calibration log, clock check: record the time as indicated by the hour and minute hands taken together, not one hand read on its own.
3:10
